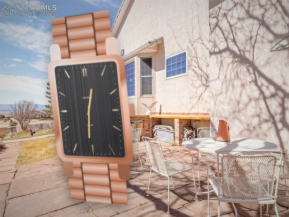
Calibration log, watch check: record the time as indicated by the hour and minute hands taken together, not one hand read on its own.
12:31
